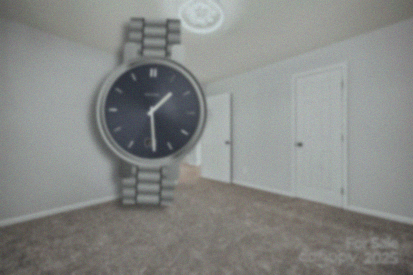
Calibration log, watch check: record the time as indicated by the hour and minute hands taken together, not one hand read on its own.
1:29
